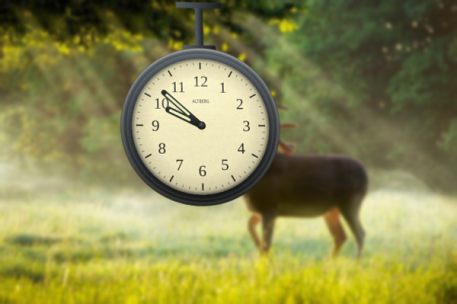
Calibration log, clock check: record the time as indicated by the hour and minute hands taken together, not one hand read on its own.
9:52
